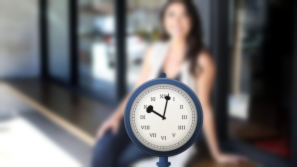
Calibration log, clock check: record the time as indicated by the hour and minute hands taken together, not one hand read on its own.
10:02
